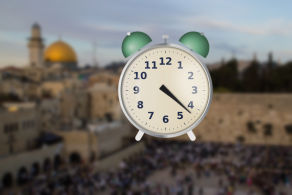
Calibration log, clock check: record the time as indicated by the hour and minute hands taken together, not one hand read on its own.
4:22
